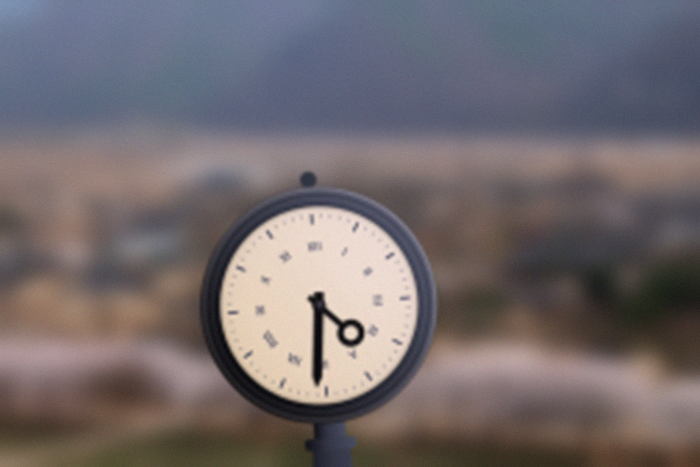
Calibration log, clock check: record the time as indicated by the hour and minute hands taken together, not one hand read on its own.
4:31
